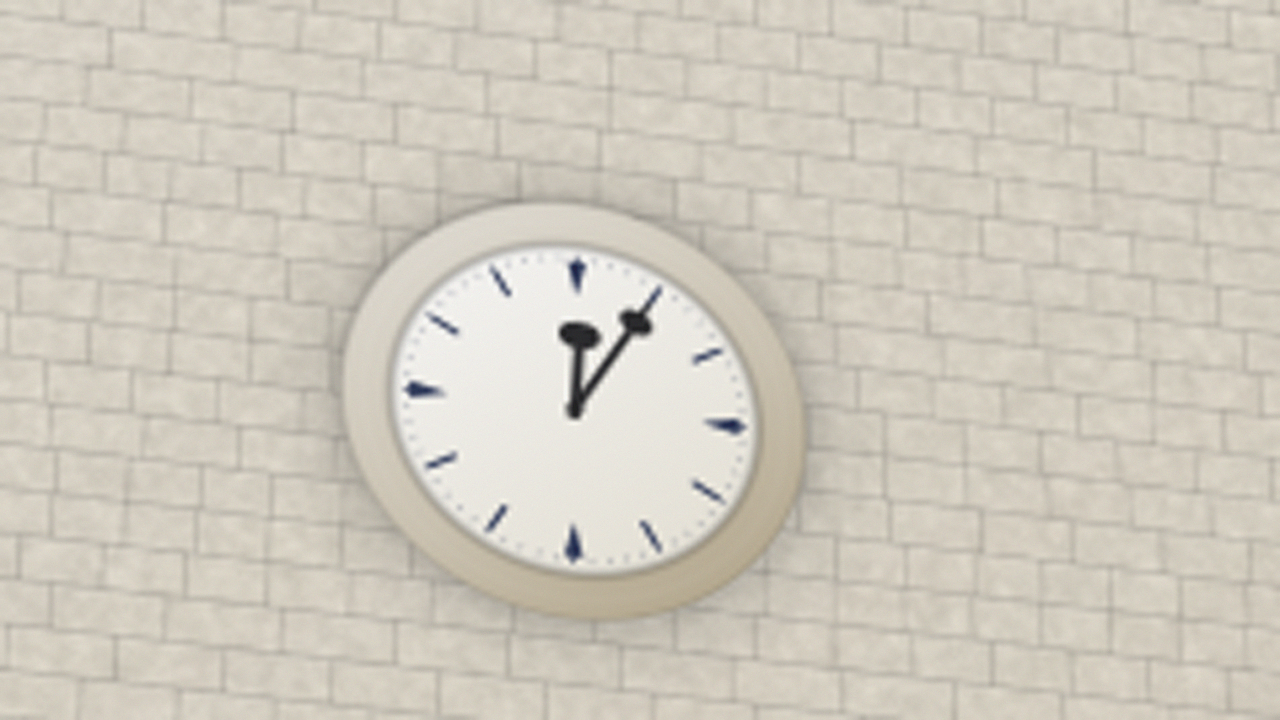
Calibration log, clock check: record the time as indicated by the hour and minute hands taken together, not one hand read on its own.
12:05
